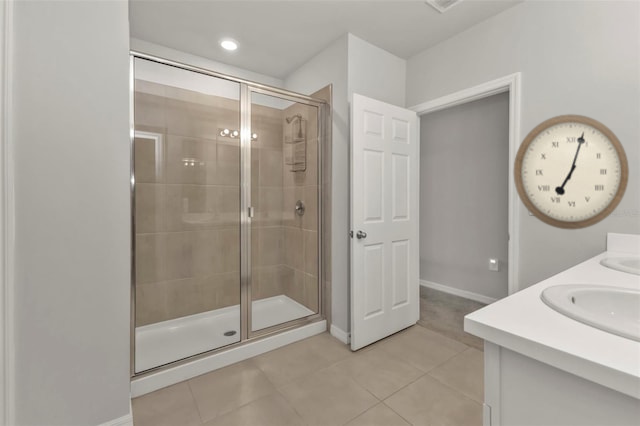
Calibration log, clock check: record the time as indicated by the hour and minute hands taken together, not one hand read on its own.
7:03
